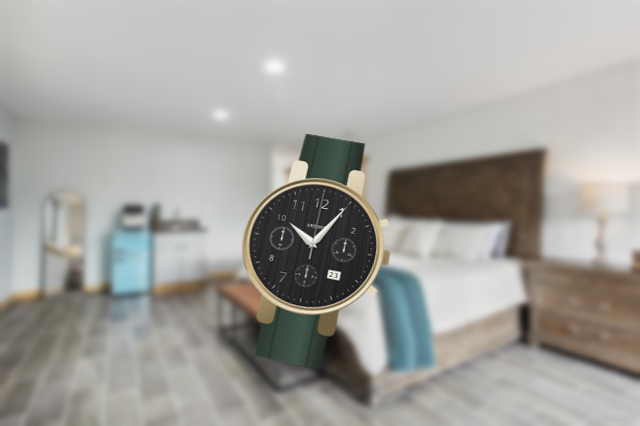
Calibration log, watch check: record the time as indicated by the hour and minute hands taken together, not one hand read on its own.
10:05
